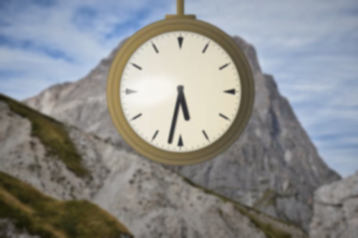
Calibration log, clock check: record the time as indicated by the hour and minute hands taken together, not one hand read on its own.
5:32
